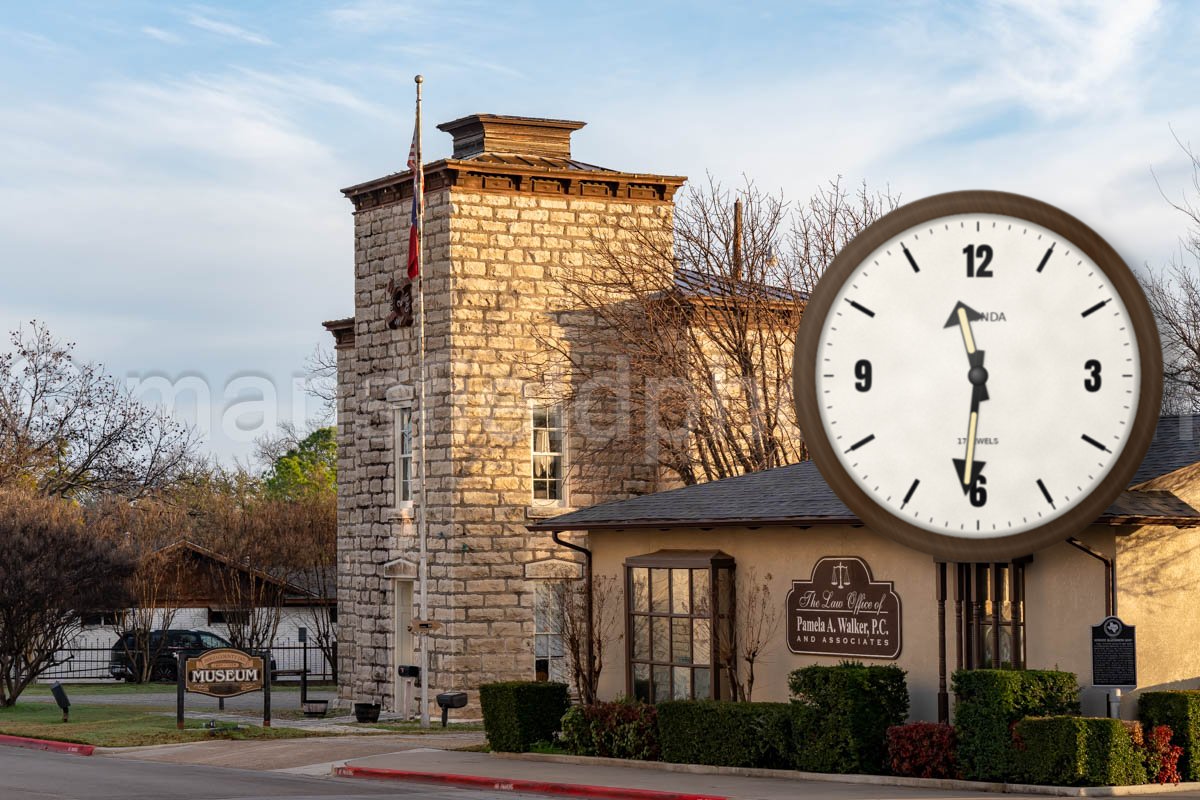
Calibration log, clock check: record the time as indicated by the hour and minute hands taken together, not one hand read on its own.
11:31
